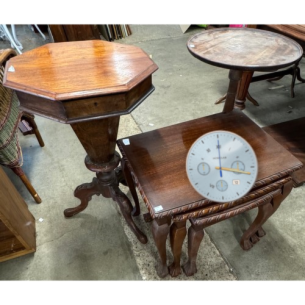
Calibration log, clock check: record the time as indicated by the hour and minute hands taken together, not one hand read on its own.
3:17
